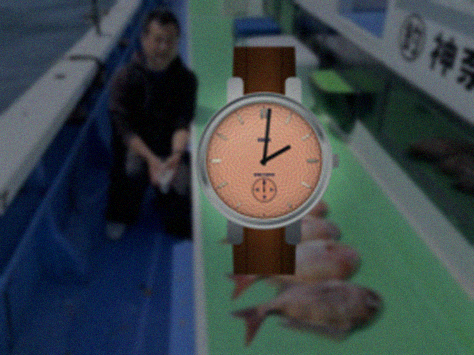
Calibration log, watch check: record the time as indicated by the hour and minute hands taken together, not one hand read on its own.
2:01
